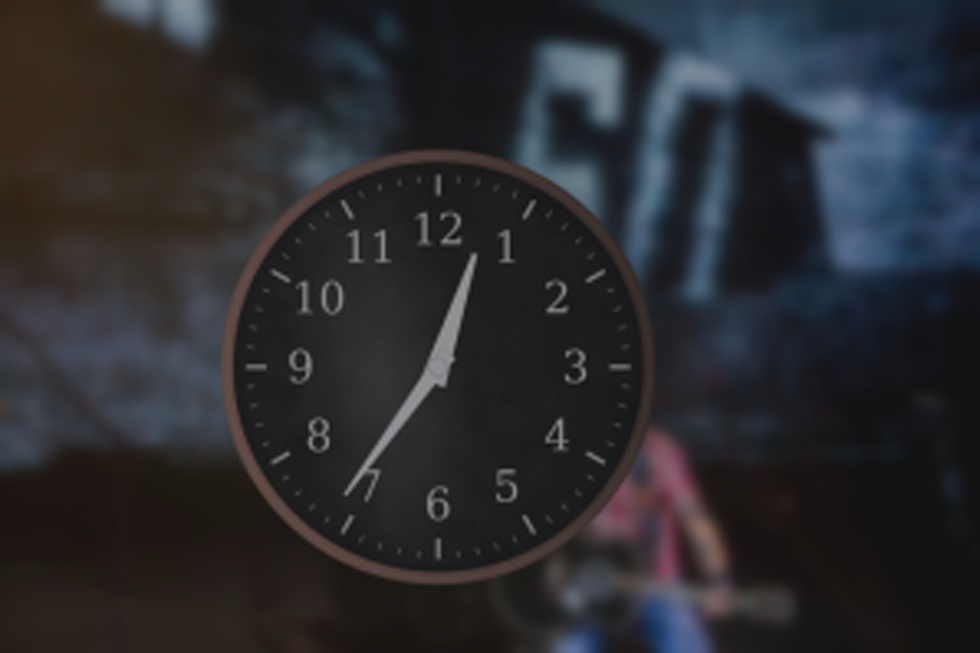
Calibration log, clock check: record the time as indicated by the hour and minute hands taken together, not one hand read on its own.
12:36
